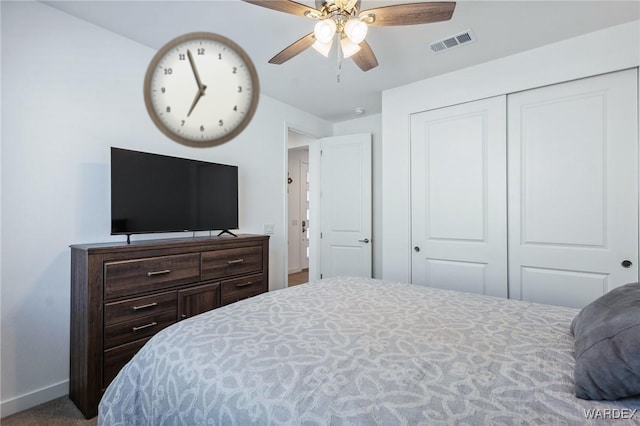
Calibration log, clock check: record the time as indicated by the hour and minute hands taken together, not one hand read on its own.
6:57
